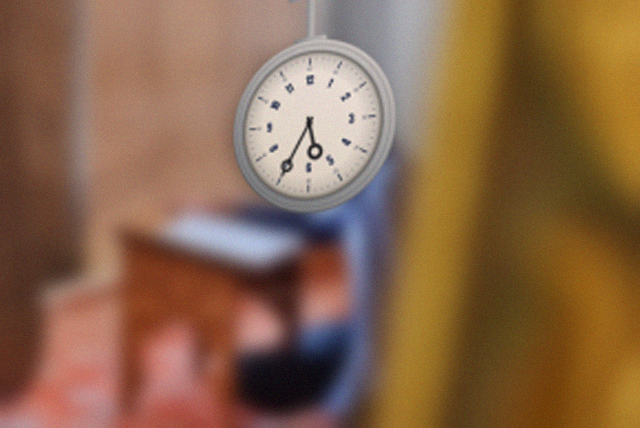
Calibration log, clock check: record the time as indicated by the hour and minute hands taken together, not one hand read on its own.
5:35
